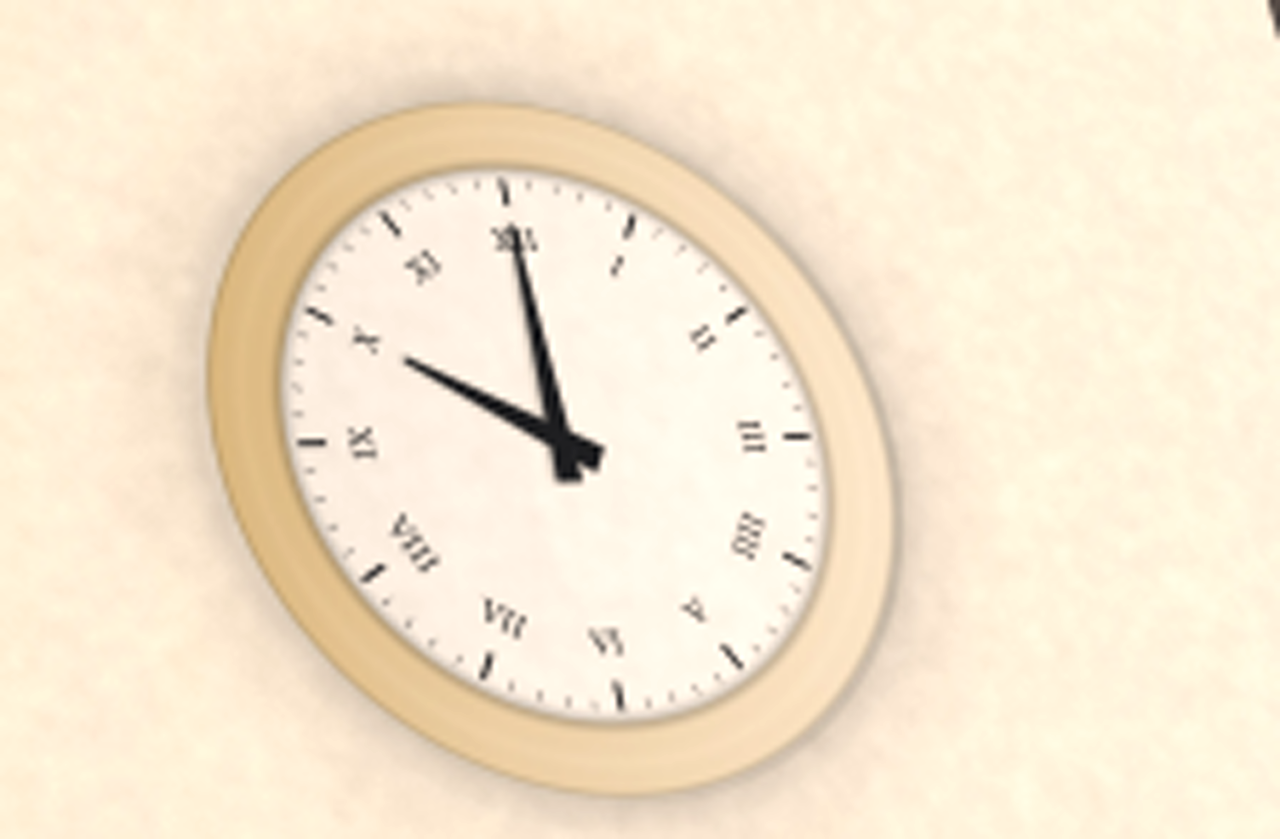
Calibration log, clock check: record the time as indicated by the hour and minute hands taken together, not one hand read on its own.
10:00
